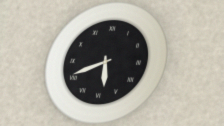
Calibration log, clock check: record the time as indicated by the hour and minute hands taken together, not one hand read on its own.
5:41
